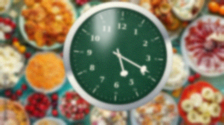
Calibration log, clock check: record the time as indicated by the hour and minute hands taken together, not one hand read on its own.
5:19
